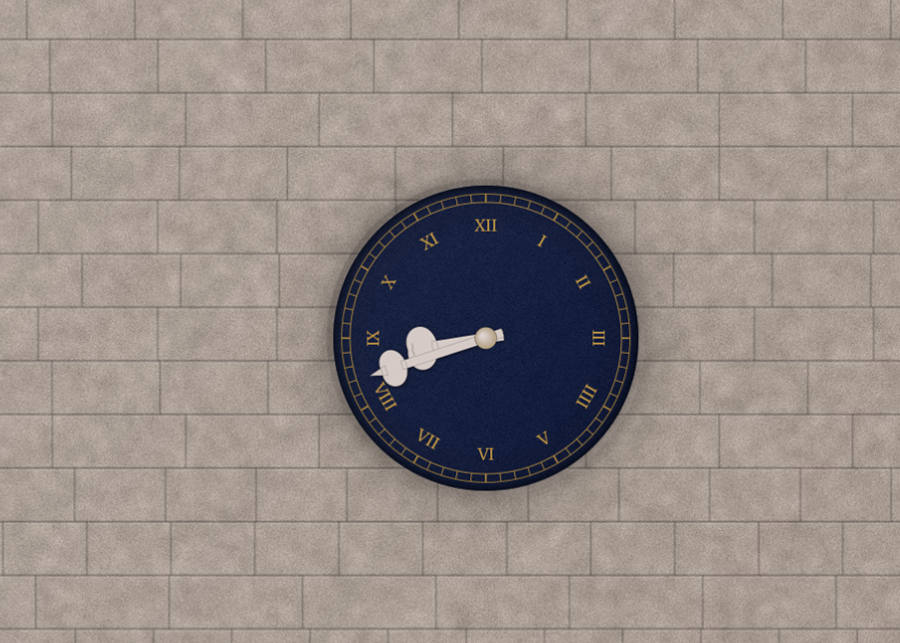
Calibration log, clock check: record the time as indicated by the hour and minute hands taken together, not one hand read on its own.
8:42
